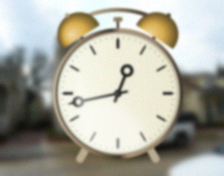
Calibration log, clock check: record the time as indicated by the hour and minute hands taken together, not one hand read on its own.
12:43
